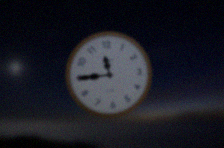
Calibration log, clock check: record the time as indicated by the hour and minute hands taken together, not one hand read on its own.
11:45
